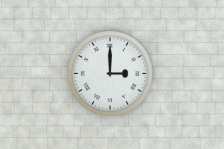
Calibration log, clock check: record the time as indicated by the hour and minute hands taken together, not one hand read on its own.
3:00
